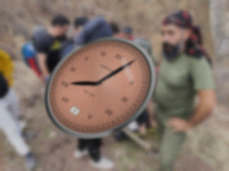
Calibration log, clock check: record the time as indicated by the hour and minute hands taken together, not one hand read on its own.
8:04
